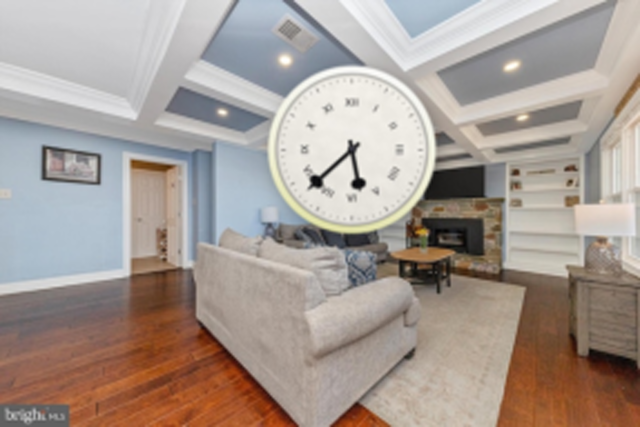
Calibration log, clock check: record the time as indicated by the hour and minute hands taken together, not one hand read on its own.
5:38
